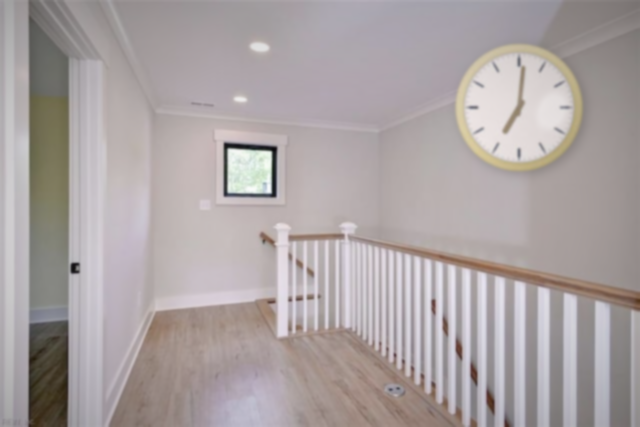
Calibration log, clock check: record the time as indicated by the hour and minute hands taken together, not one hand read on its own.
7:01
